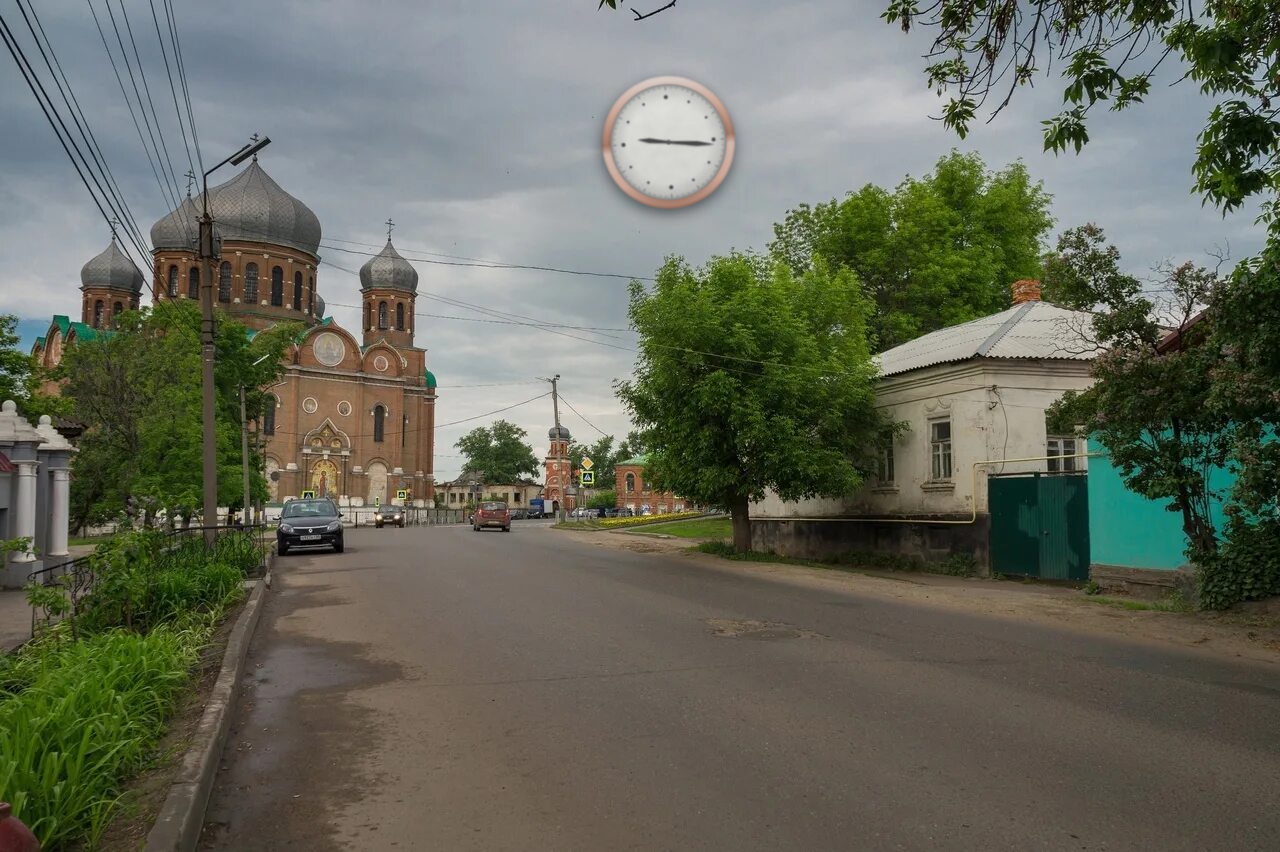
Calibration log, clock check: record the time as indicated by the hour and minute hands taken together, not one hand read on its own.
9:16
